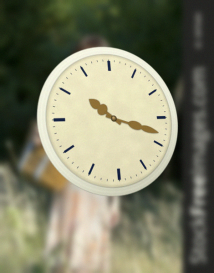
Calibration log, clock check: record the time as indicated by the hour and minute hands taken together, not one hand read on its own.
10:18
